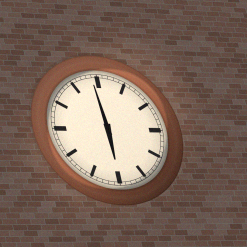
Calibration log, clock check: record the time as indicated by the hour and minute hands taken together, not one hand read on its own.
5:59
